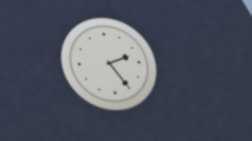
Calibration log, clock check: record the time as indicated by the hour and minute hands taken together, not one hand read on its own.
2:25
